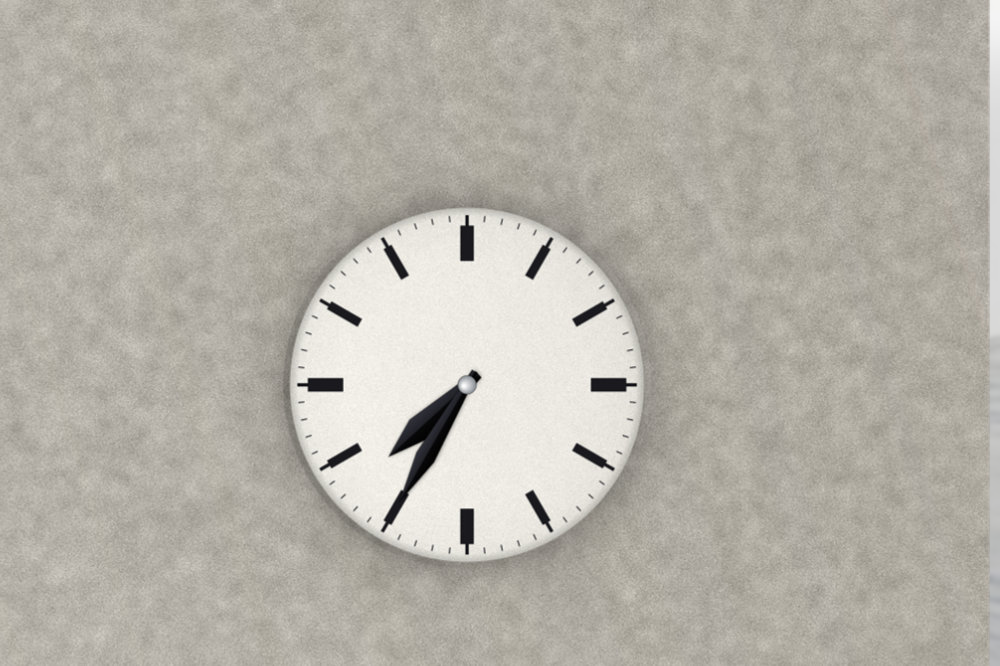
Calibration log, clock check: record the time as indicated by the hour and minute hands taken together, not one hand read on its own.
7:35
